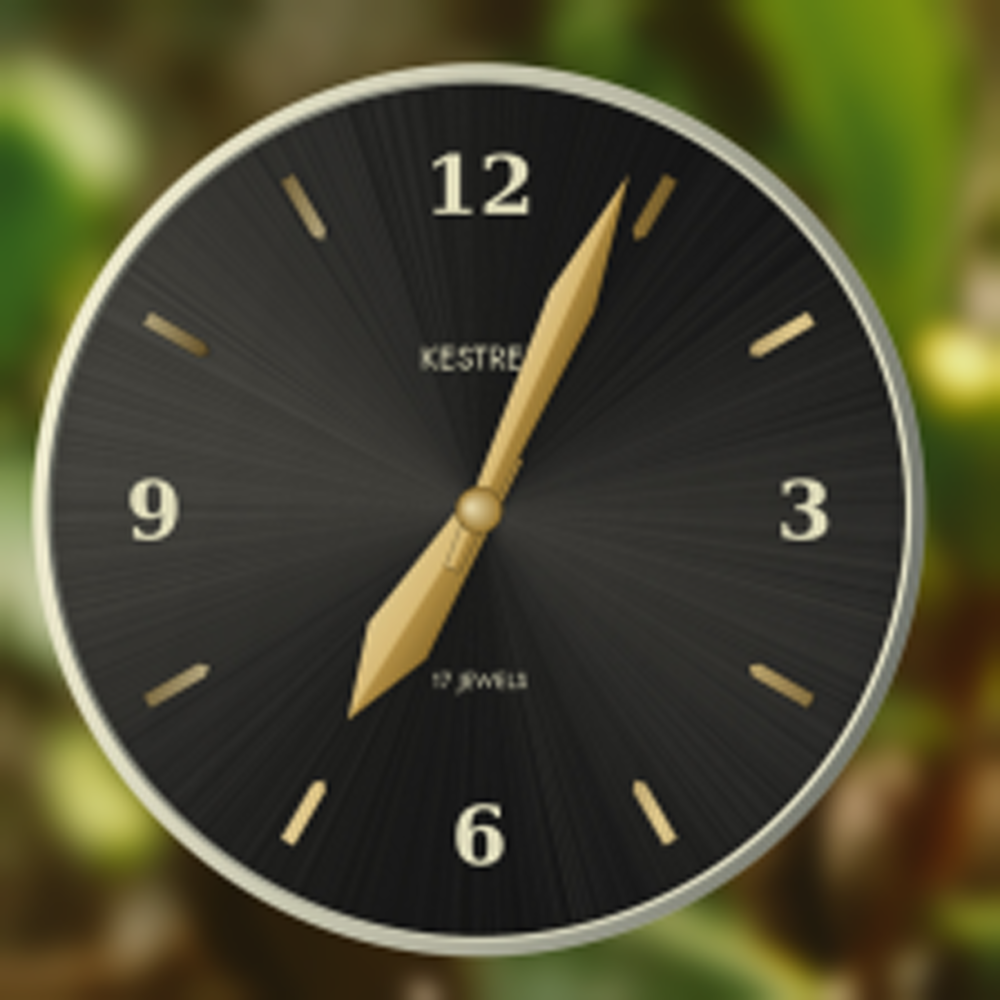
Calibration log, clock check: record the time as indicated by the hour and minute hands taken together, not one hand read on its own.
7:04
